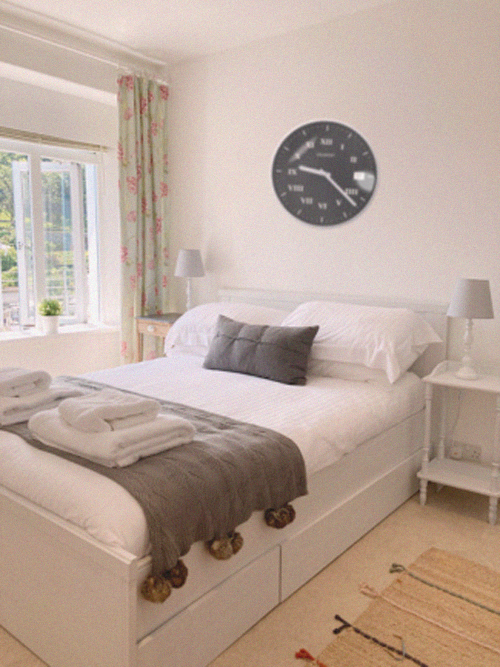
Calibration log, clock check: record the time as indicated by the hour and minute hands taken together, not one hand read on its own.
9:22
